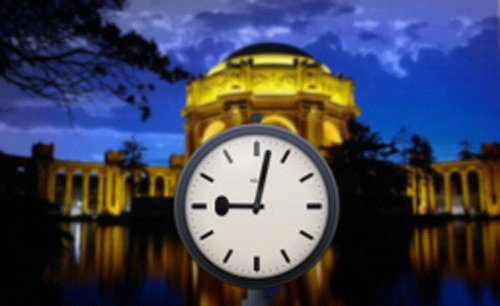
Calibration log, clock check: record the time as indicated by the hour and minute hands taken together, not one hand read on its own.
9:02
